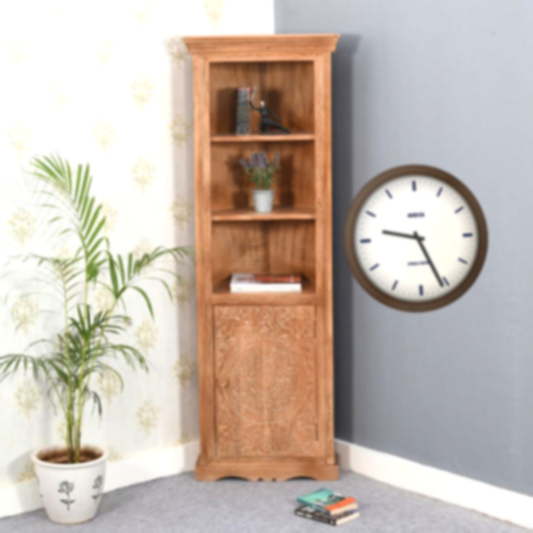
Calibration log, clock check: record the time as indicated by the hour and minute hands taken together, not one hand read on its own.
9:26
